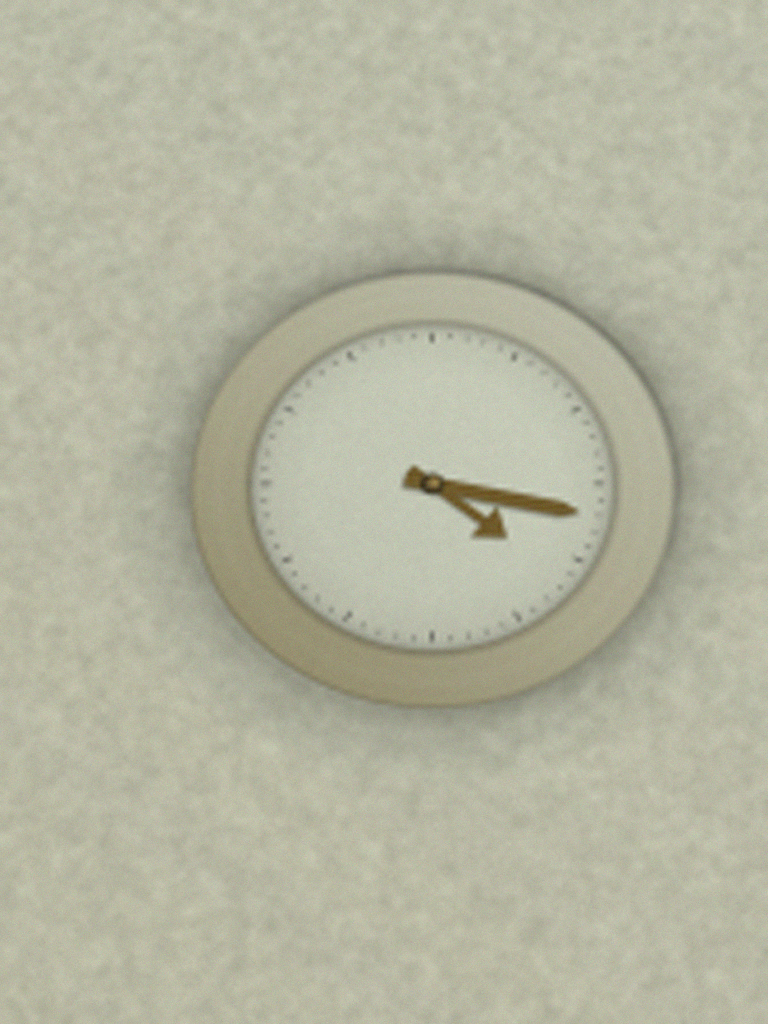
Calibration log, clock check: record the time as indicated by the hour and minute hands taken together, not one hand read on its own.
4:17
